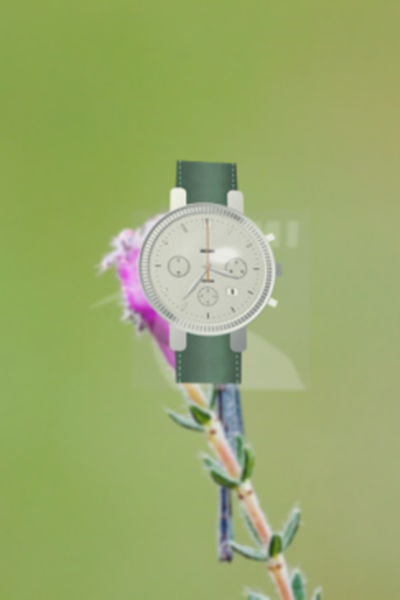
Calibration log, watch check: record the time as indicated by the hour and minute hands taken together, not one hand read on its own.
3:36
